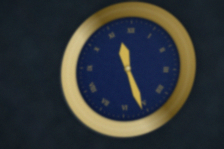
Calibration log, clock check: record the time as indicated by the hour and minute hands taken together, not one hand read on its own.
11:26
